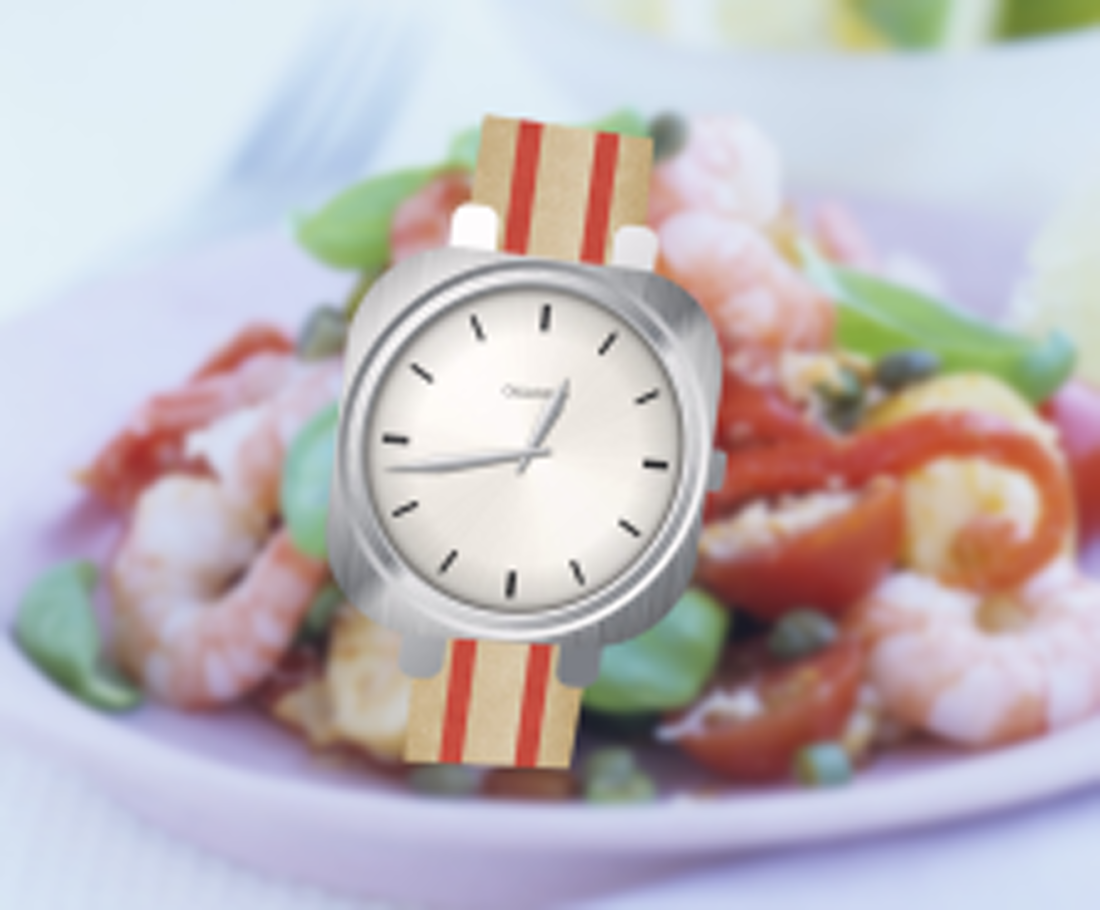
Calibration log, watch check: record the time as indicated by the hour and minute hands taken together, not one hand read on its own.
12:43
